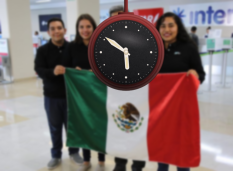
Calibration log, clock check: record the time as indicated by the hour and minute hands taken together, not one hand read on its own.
5:51
